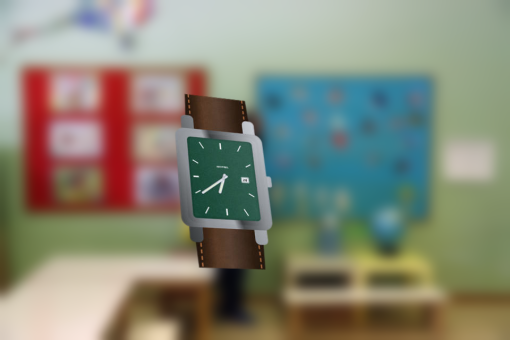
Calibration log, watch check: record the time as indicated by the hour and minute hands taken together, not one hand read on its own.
6:39
